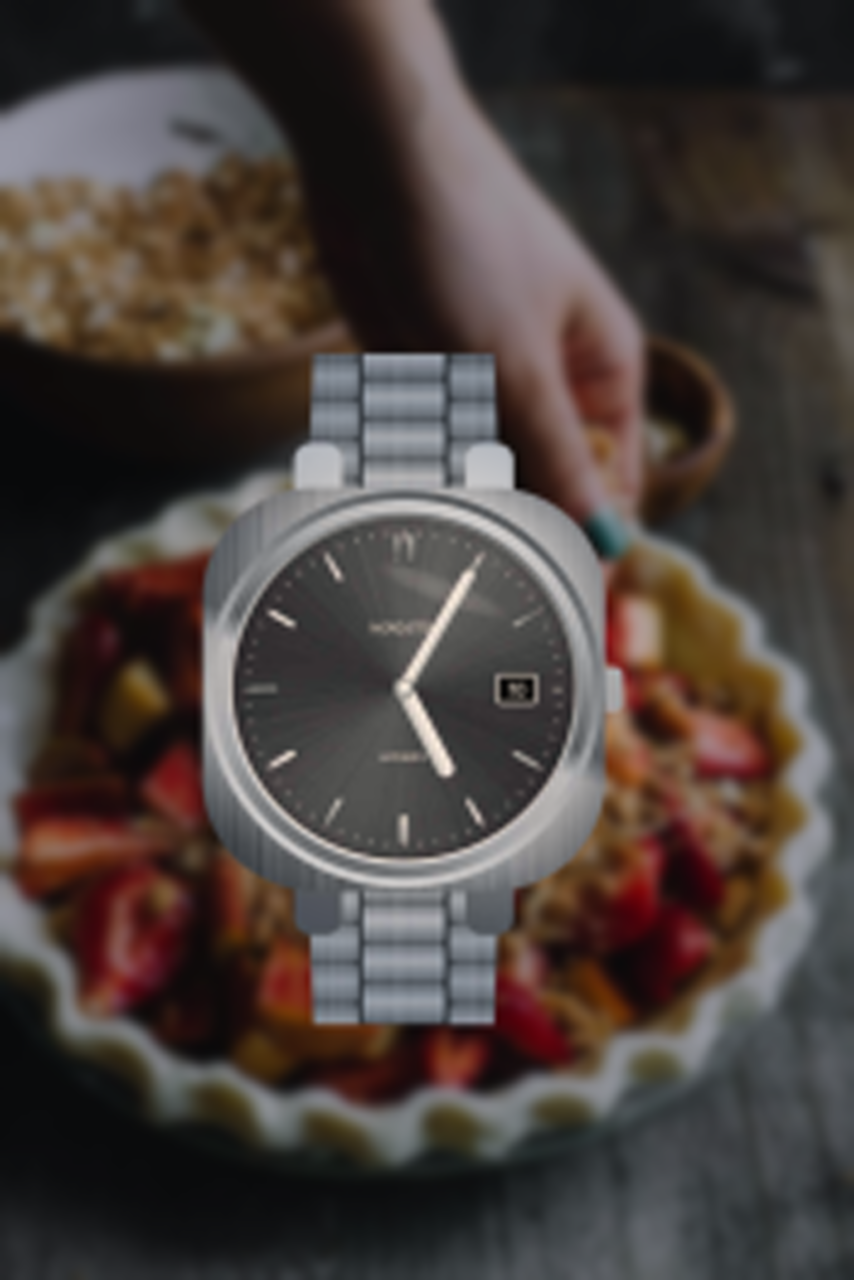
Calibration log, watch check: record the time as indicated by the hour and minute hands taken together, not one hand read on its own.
5:05
